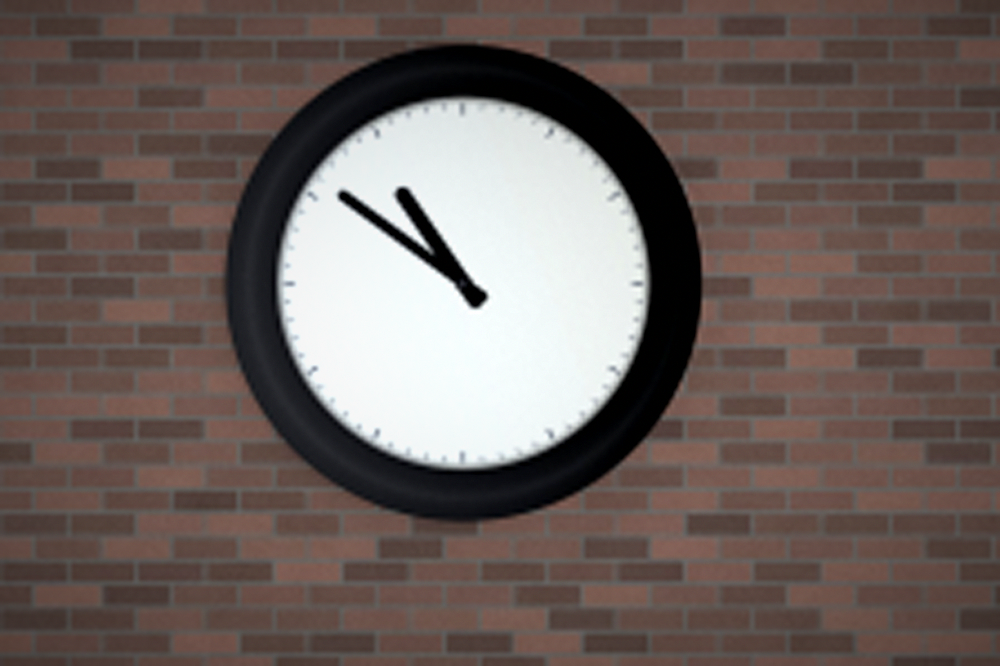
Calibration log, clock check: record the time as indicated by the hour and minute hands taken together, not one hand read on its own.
10:51
